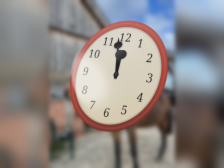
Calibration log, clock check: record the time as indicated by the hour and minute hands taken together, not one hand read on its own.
11:58
